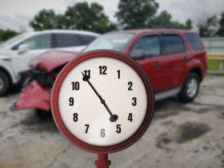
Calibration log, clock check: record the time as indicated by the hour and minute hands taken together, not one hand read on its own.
4:54
